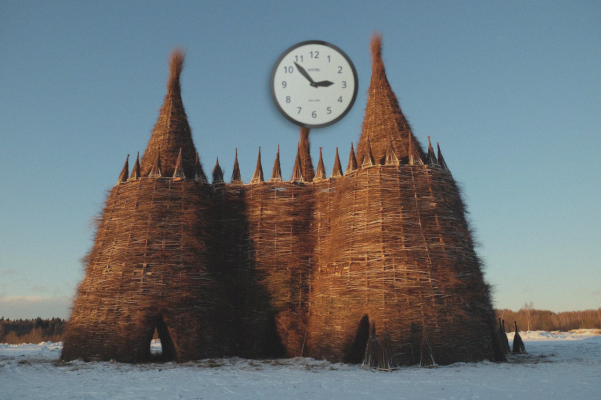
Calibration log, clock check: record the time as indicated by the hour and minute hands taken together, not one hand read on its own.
2:53
